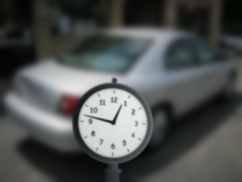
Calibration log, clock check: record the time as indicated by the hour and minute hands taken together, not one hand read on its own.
12:47
